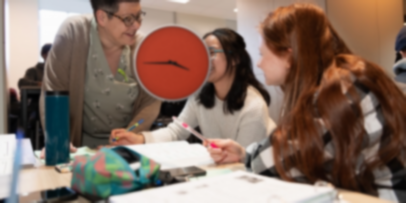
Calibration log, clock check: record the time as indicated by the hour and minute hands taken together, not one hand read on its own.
3:45
